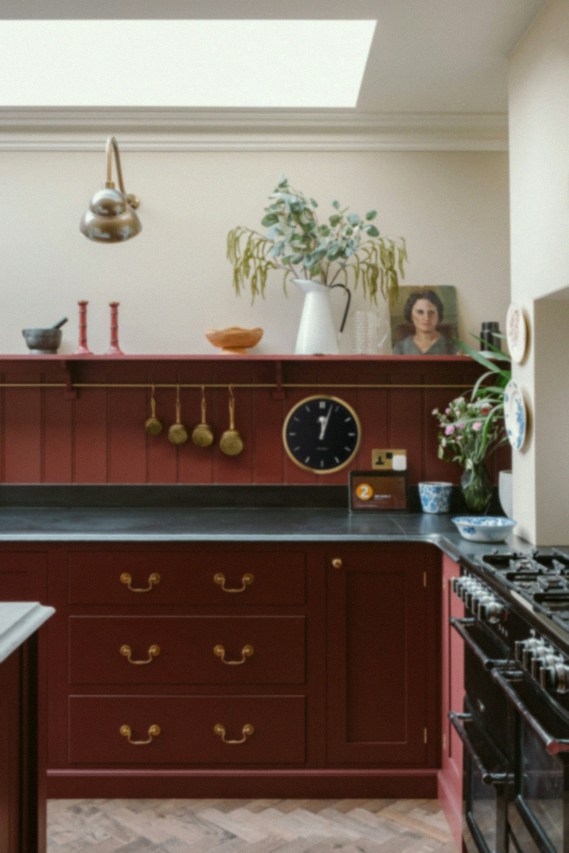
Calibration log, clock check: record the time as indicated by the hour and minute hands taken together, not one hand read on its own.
12:03
